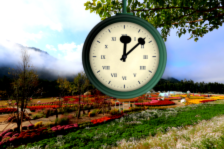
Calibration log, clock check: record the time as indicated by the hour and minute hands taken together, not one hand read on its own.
12:08
